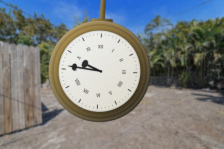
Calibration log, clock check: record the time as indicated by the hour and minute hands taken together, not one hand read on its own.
9:46
